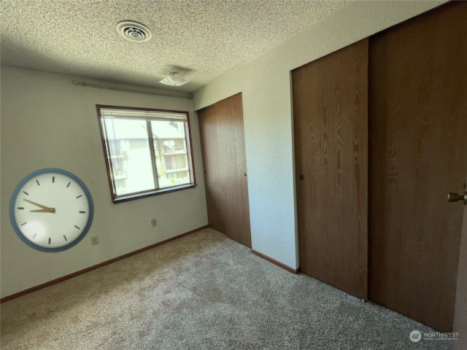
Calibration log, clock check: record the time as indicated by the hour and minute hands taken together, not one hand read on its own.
8:48
